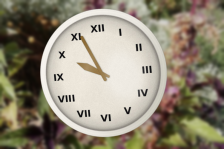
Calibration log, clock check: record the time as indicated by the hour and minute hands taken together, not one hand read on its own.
9:56
